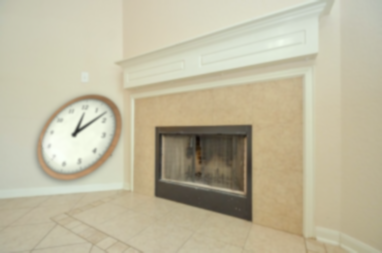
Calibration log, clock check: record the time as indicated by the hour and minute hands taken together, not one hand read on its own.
12:08
